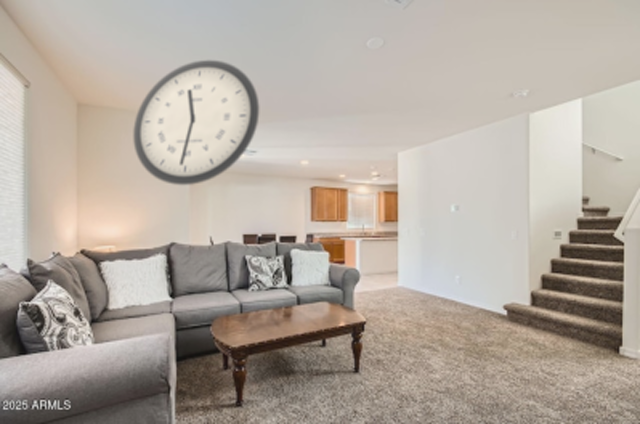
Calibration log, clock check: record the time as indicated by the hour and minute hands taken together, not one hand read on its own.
11:31
